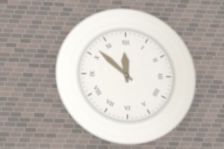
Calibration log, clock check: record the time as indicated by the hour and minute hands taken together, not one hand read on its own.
11:52
